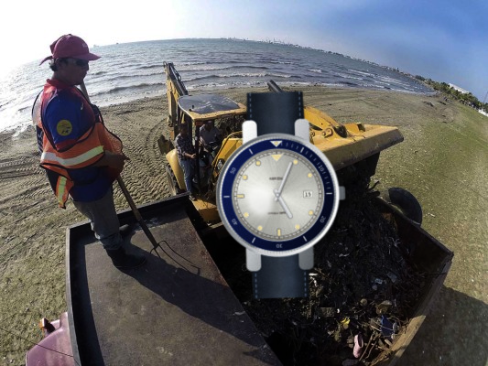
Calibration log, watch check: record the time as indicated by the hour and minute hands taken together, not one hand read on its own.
5:04
